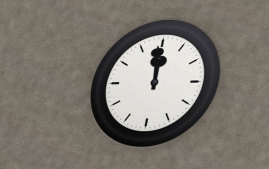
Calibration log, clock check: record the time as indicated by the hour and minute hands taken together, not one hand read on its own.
11:59
